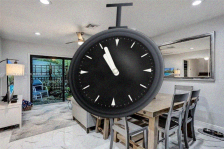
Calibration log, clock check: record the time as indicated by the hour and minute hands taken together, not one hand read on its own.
10:56
